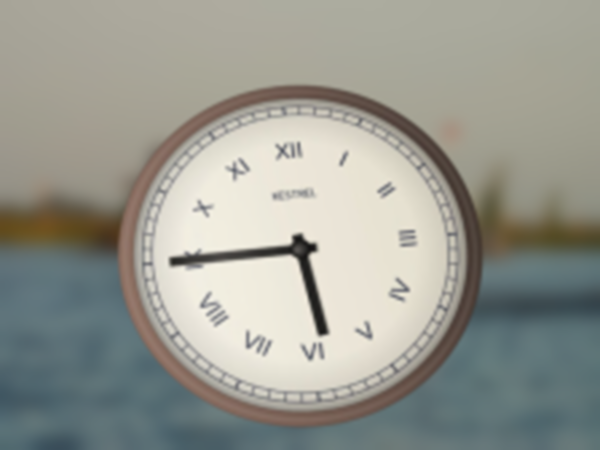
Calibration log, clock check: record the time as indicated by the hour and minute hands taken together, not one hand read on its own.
5:45
